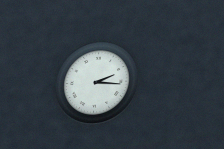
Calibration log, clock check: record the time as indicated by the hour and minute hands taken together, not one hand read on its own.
2:16
